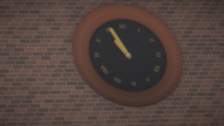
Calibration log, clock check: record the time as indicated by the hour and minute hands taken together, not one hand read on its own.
10:56
